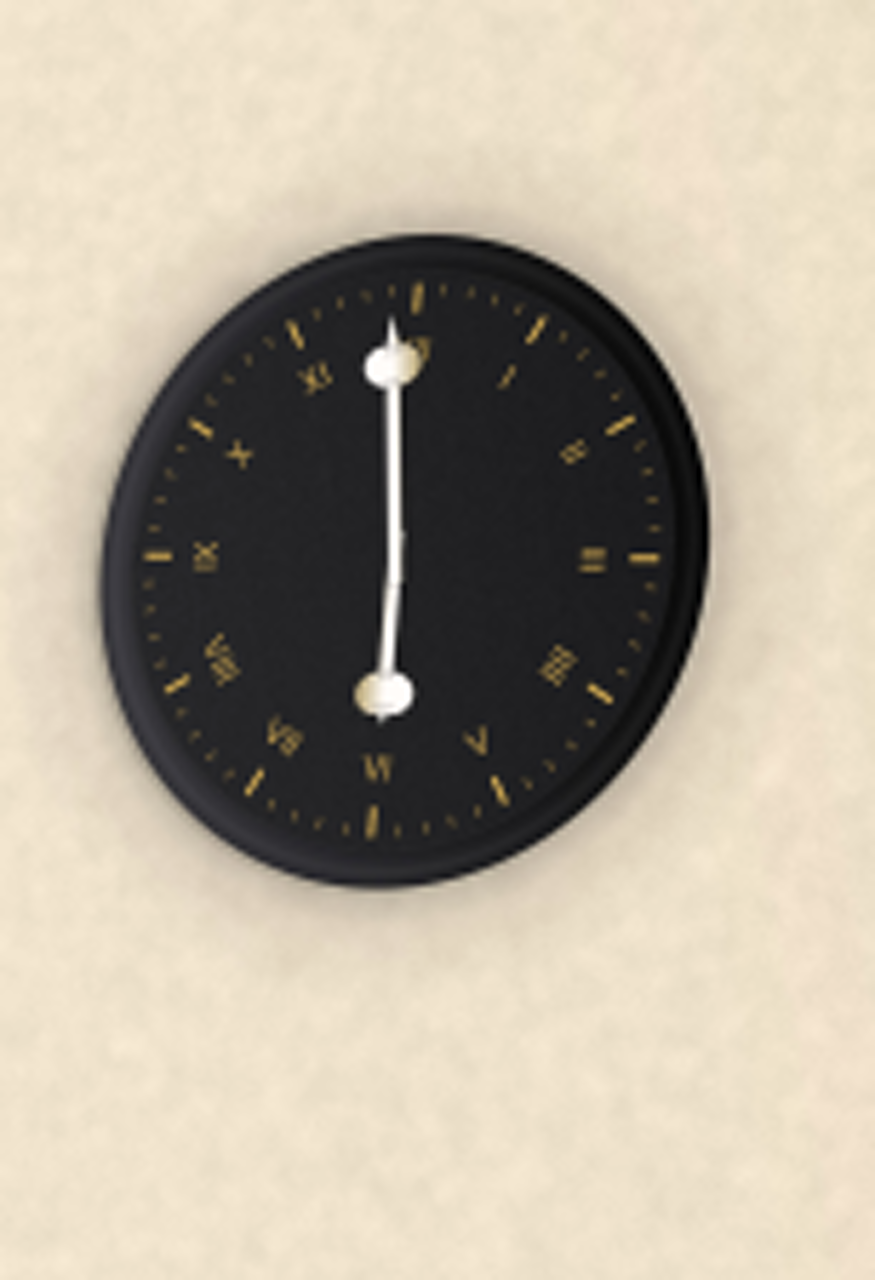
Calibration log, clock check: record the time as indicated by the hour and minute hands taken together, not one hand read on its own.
5:59
